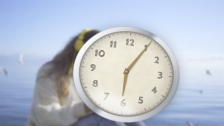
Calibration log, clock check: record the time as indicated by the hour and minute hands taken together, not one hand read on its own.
6:05
